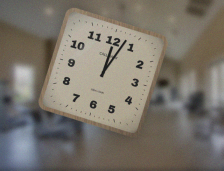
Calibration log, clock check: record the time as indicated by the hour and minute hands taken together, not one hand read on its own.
12:03
